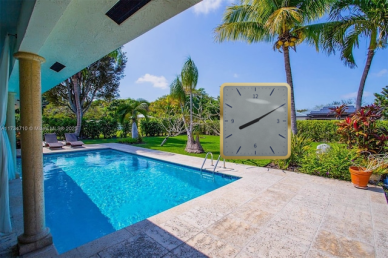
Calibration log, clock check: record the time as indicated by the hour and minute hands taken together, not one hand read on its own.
8:10
